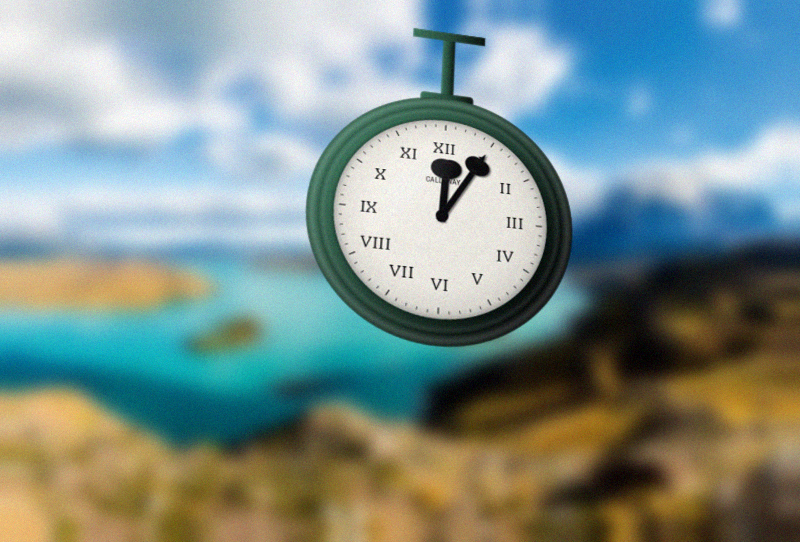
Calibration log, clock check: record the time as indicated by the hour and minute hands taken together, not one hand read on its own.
12:05
